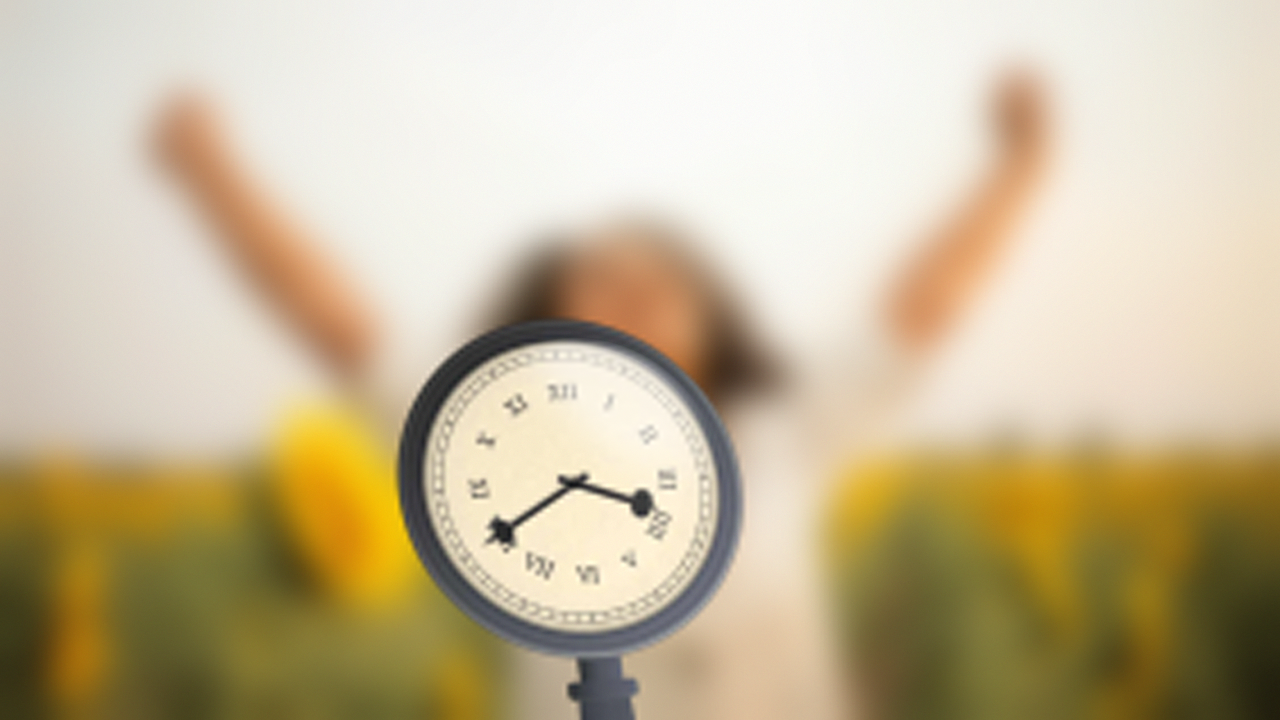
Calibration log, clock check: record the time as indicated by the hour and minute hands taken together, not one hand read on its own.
3:40
